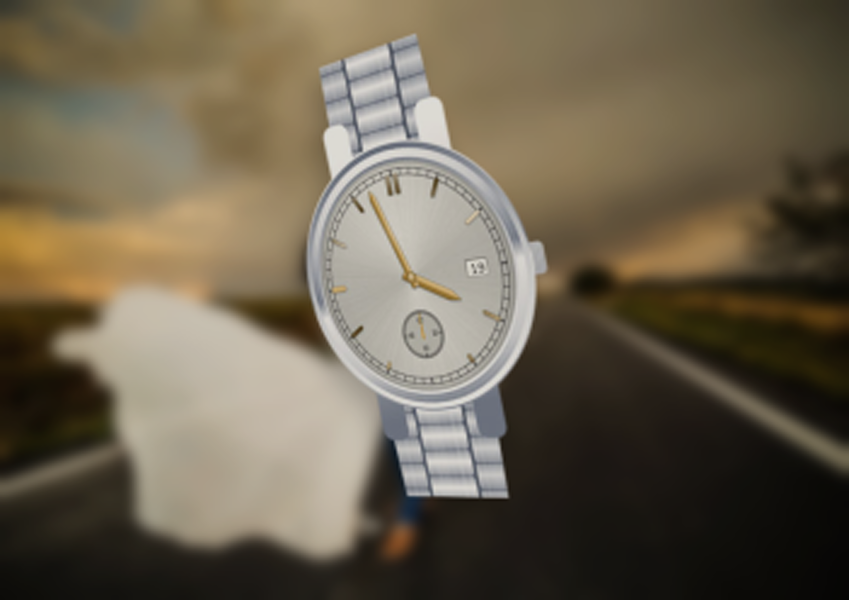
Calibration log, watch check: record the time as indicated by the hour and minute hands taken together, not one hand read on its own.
3:57
